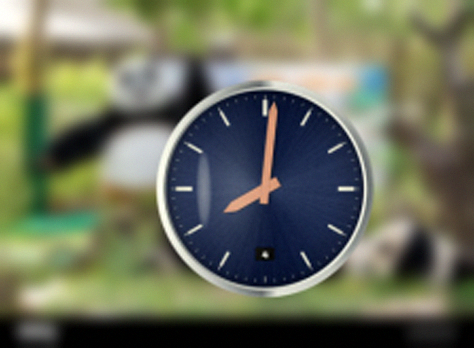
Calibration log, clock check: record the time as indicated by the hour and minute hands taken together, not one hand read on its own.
8:01
